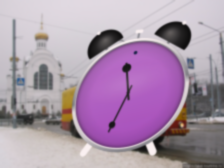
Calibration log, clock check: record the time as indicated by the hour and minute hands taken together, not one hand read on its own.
11:33
